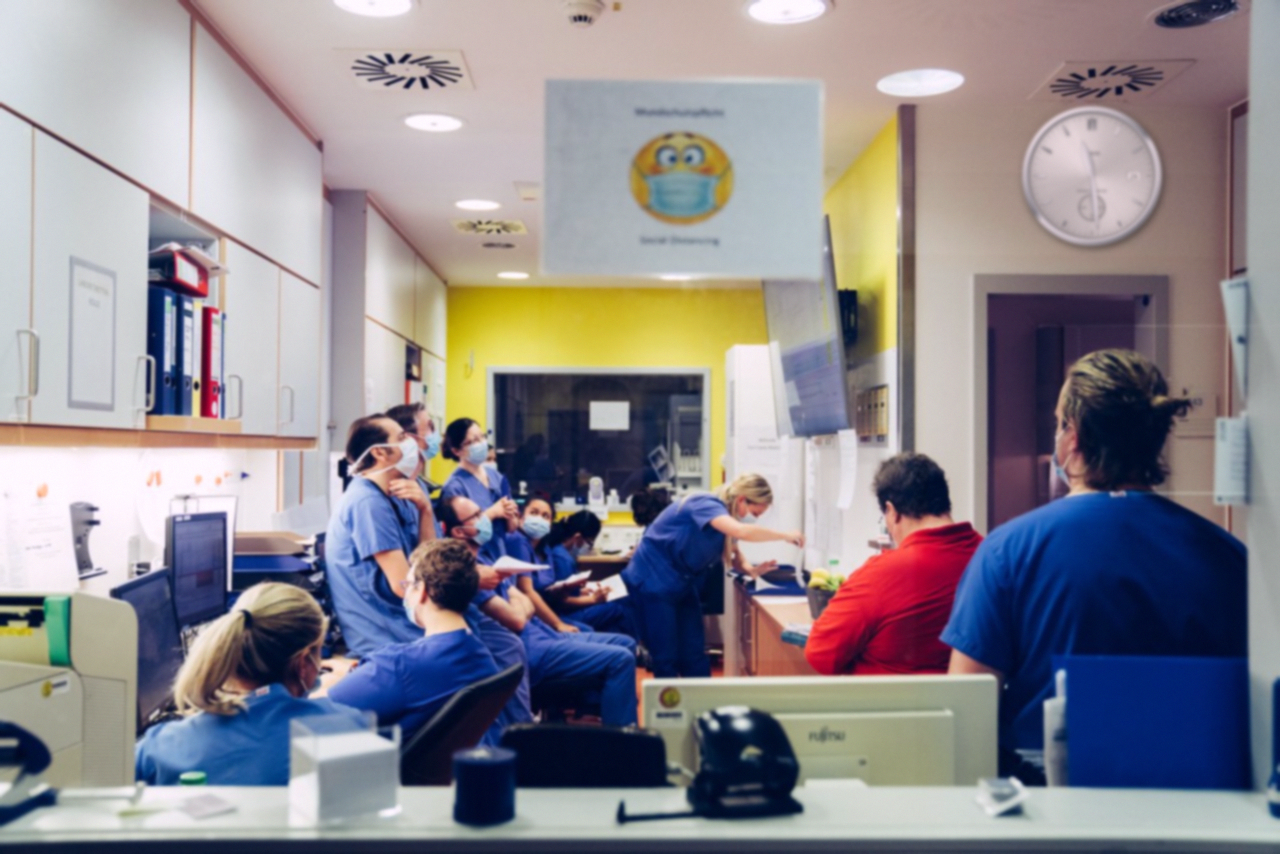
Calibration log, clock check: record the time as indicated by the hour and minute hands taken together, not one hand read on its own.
11:29
